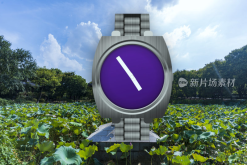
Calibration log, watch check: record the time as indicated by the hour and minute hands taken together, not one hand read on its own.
4:54
